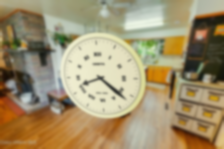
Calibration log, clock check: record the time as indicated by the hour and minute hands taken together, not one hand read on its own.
8:22
